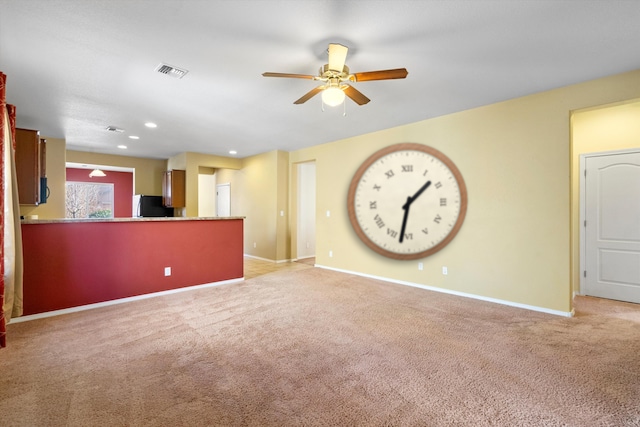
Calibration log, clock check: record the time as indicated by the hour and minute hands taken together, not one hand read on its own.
1:32
